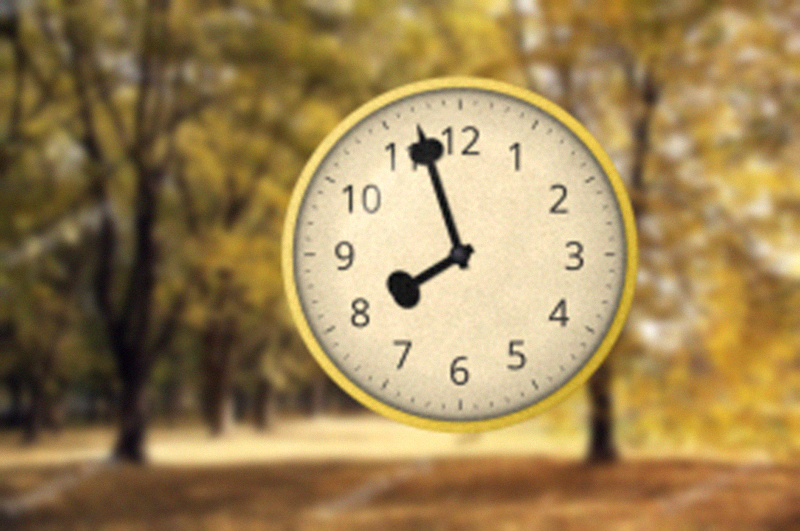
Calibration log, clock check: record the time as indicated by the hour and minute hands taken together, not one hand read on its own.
7:57
